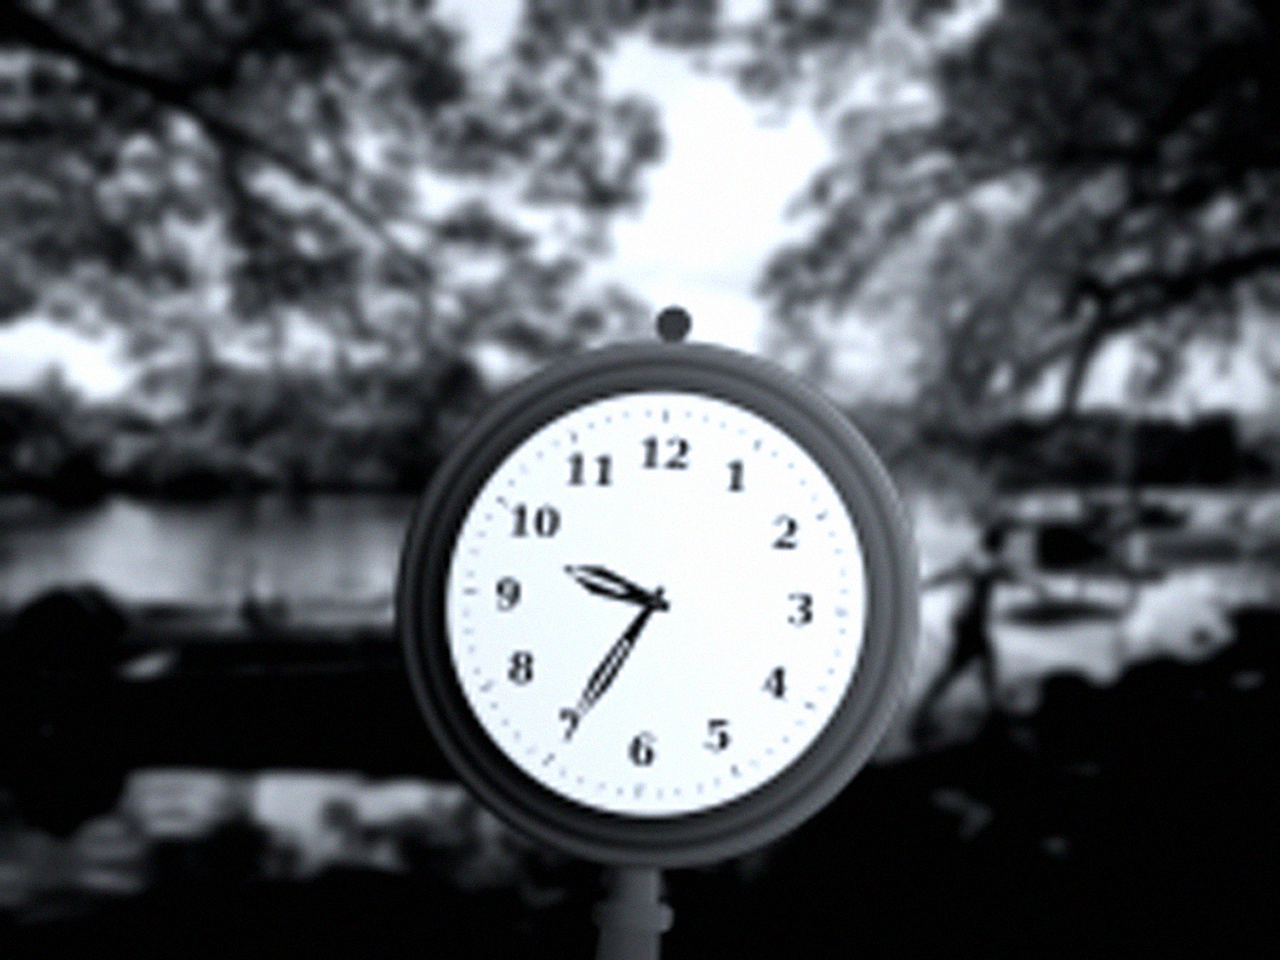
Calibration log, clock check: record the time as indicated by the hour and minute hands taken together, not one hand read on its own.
9:35
